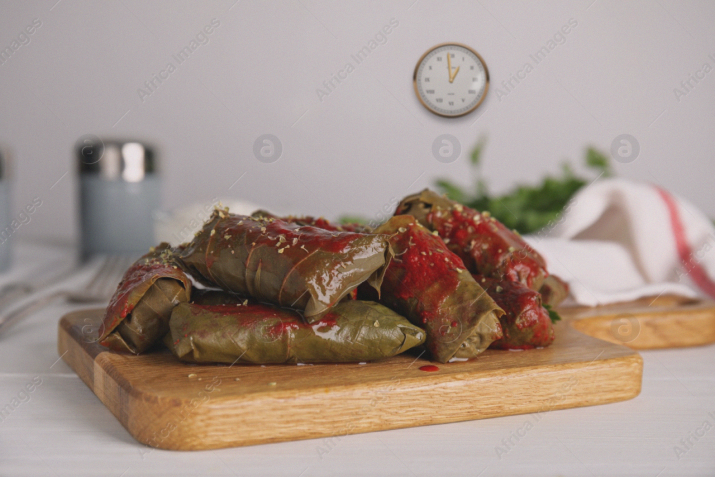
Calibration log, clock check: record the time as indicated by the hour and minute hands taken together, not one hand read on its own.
12:59
